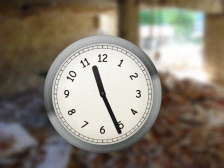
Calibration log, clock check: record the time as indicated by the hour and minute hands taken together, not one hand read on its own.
11:26
